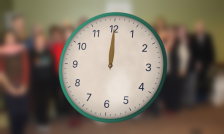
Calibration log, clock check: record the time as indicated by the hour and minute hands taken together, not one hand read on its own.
12:00
